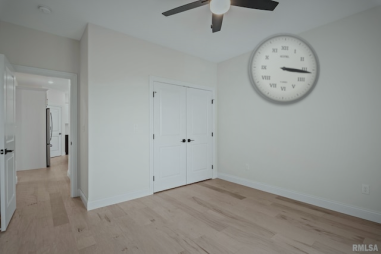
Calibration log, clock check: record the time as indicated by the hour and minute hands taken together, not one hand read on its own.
3:16
